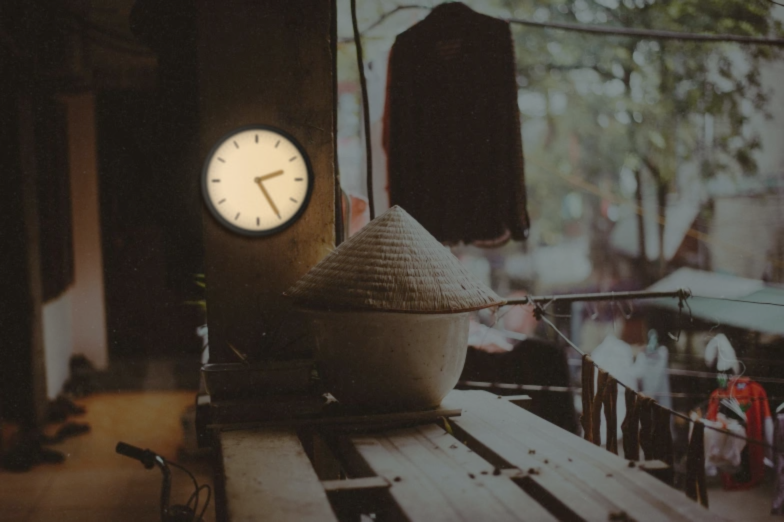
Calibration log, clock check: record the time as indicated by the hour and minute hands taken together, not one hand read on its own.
2:25
